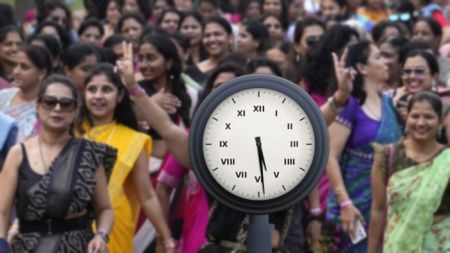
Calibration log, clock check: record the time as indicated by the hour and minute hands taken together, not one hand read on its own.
5:29
